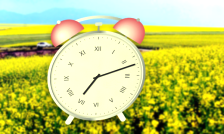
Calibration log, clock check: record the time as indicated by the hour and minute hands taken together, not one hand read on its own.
7:12
